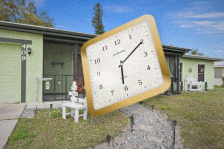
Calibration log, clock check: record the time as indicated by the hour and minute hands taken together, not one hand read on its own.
6:10
